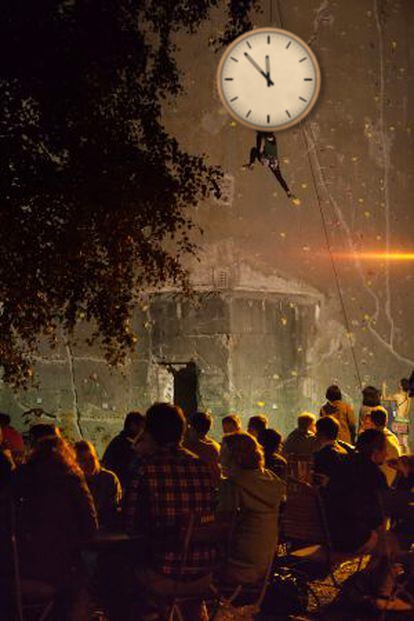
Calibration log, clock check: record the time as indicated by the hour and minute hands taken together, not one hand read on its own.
11:53
